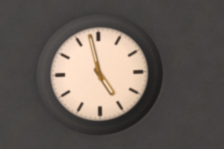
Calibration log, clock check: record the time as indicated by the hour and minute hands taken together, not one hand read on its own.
4:58
